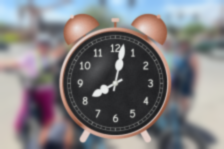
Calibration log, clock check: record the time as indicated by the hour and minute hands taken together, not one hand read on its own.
8:02
